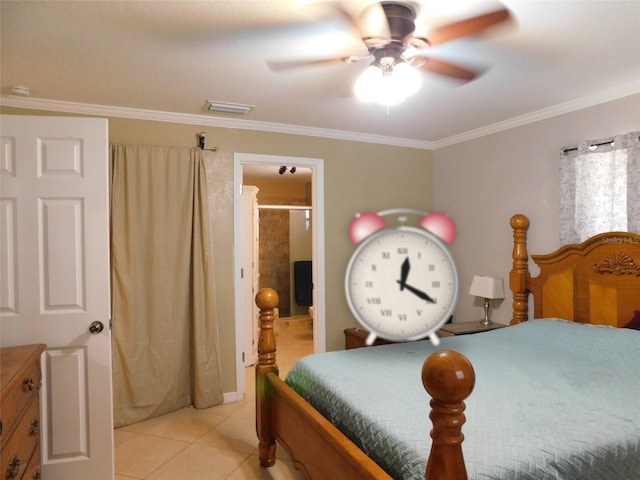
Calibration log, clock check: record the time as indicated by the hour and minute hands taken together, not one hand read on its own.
12:20
